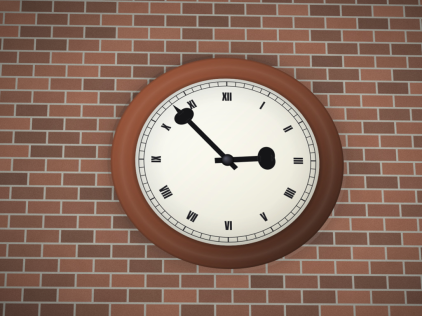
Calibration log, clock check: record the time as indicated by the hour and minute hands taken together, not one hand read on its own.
2:53
